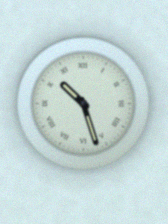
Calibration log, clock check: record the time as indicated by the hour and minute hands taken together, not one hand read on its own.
10:27
